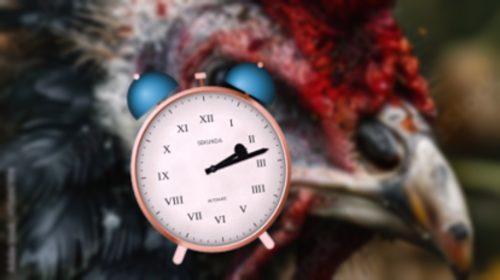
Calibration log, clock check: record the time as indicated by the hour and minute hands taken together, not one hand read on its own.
2:13
